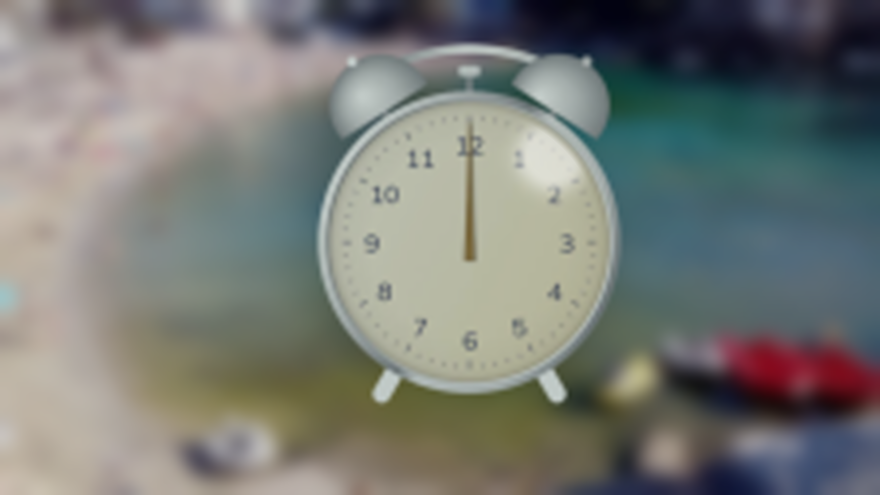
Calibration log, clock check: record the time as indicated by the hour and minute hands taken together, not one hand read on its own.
12:00
